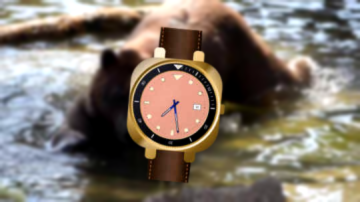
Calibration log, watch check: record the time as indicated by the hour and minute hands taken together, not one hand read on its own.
7:28
